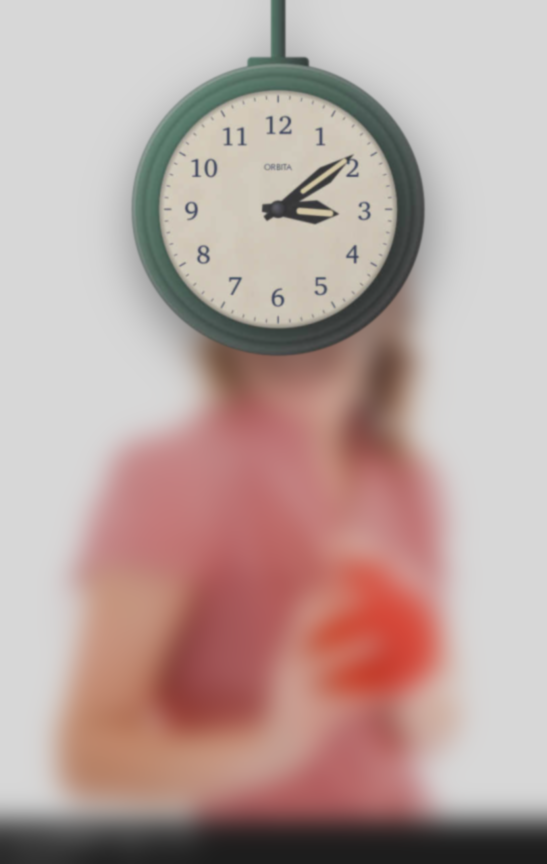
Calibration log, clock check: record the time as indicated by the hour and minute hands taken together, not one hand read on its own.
3:09
